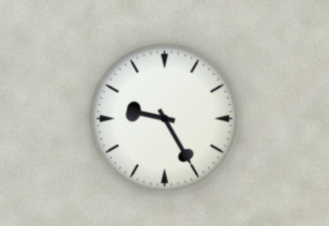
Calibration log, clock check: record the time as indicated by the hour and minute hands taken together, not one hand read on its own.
9:25
